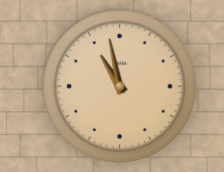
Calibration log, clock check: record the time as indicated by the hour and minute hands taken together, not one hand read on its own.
10:58
